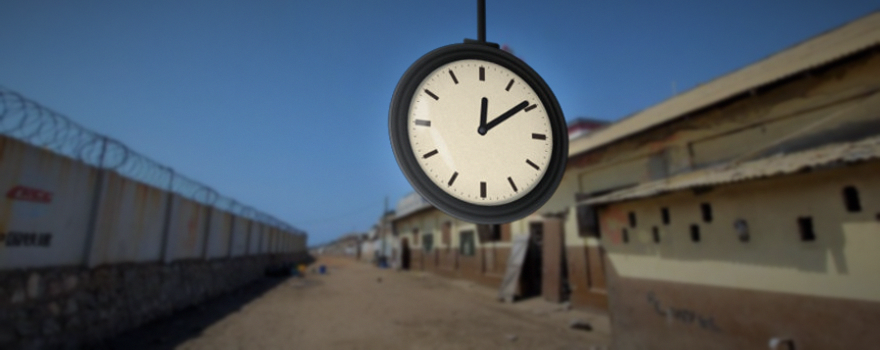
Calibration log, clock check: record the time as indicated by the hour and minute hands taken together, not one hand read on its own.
12:09
